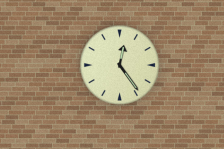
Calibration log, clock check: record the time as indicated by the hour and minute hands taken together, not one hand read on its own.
12:24
